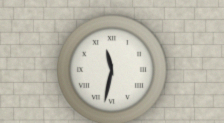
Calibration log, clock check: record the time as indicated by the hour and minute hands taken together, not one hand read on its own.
11:32
